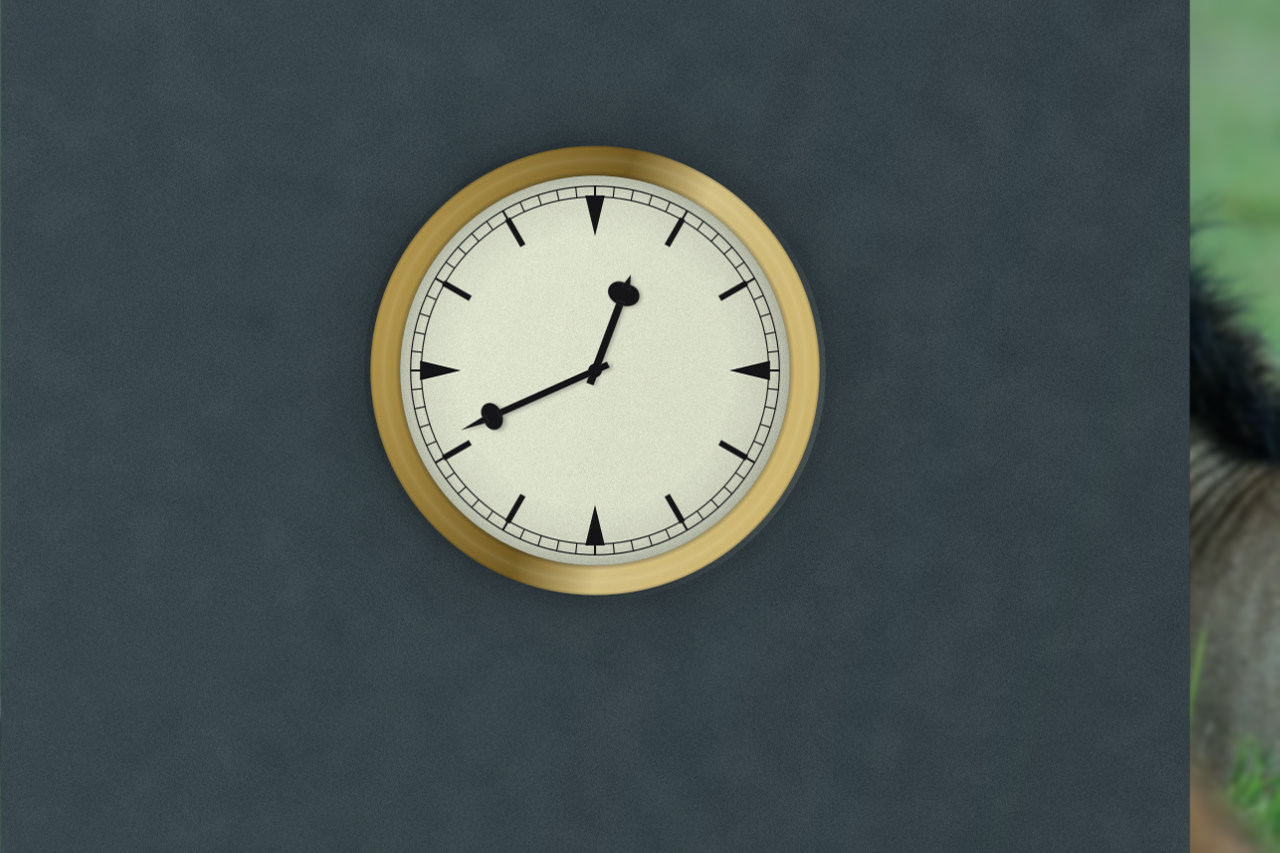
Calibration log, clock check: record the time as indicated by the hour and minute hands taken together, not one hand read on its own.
12:41
